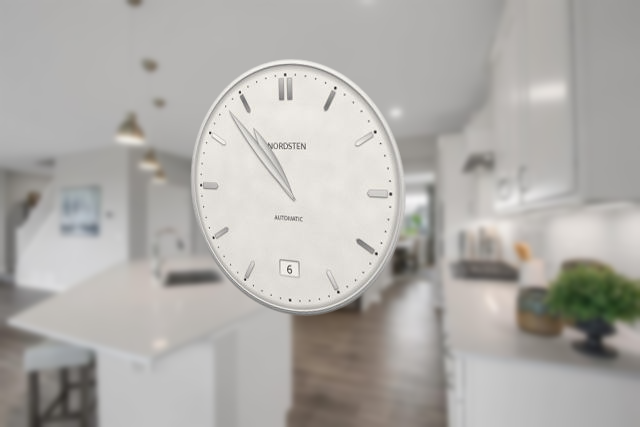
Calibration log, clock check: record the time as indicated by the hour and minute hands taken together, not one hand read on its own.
10:53
